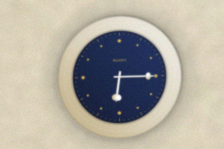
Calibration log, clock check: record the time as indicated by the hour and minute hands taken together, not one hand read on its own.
6:15
